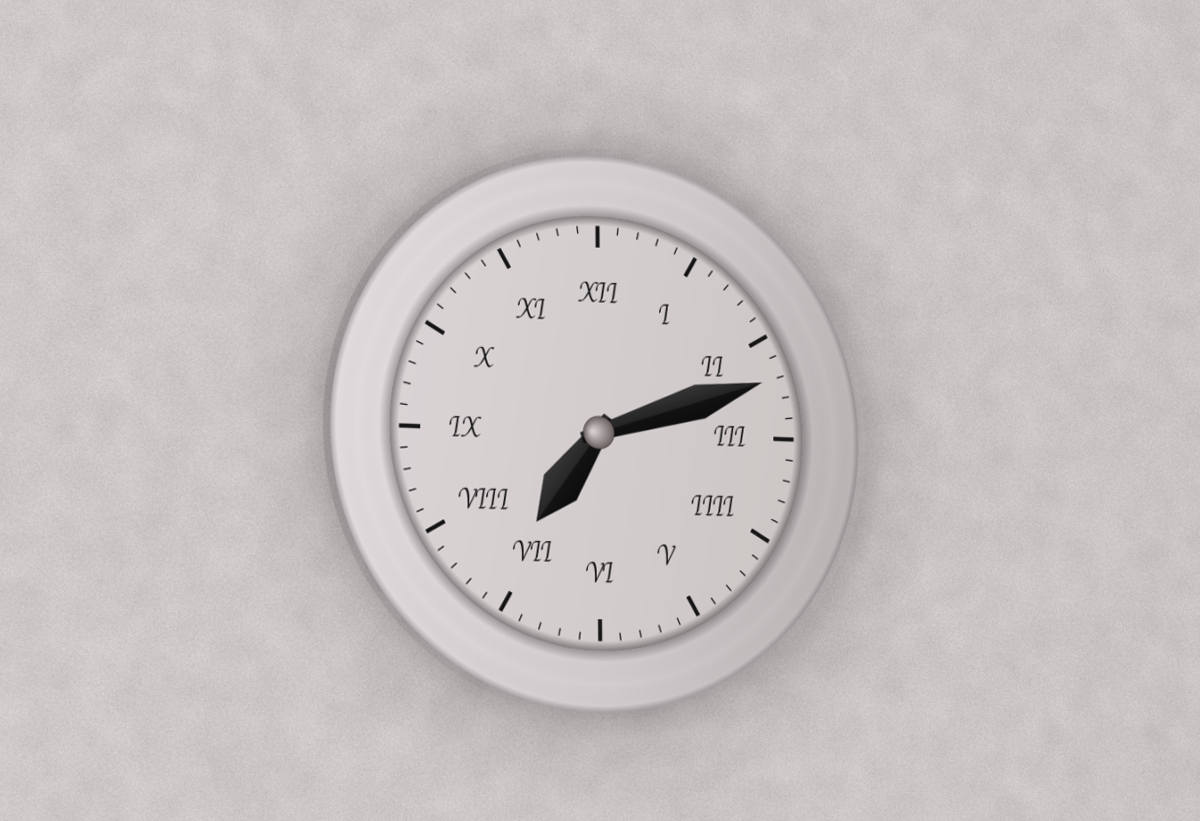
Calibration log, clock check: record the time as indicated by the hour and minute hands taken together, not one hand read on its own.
7:12
